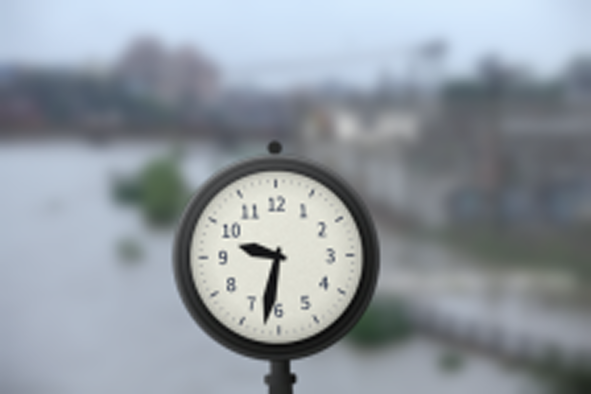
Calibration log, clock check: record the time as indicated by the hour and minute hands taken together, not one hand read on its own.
9:32
